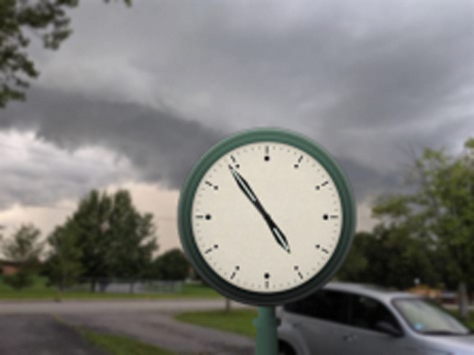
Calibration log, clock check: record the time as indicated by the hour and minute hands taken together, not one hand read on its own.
4:54
